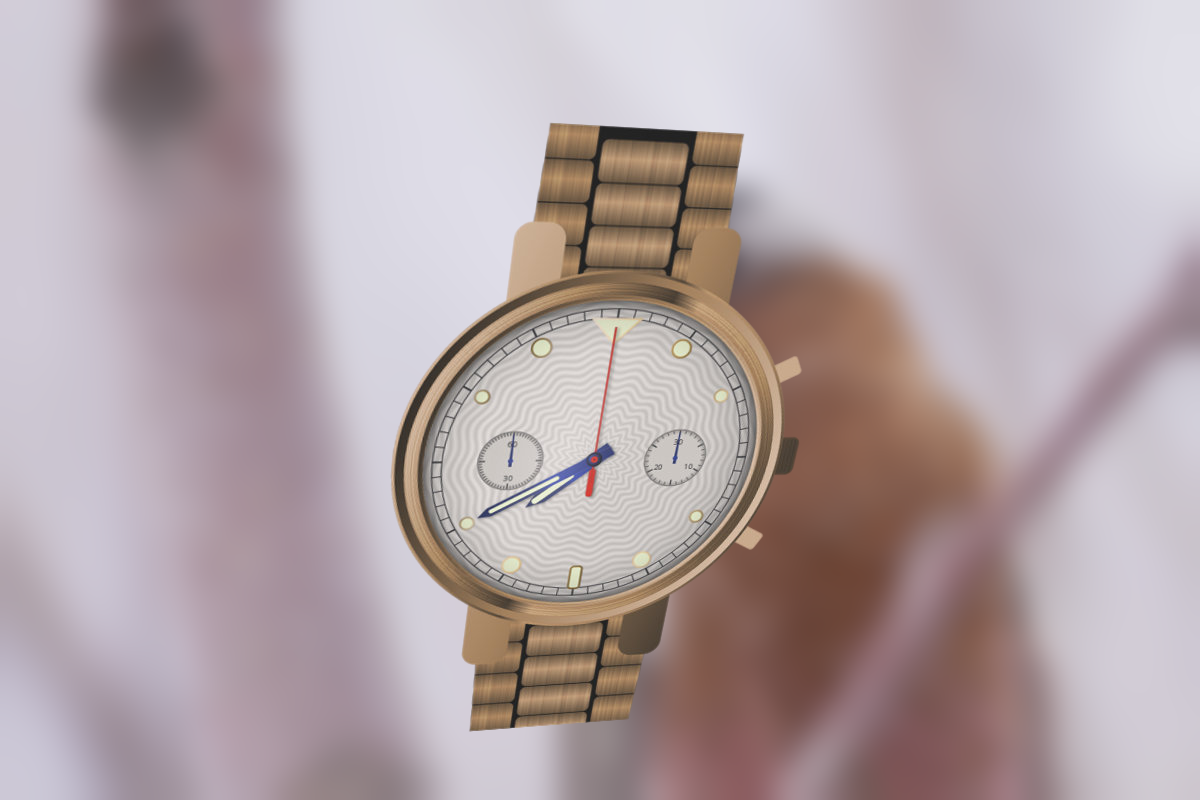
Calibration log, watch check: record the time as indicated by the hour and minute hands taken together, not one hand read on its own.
7:40
